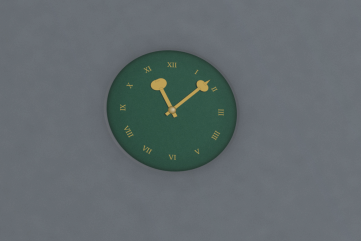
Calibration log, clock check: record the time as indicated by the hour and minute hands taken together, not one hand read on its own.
11:08
